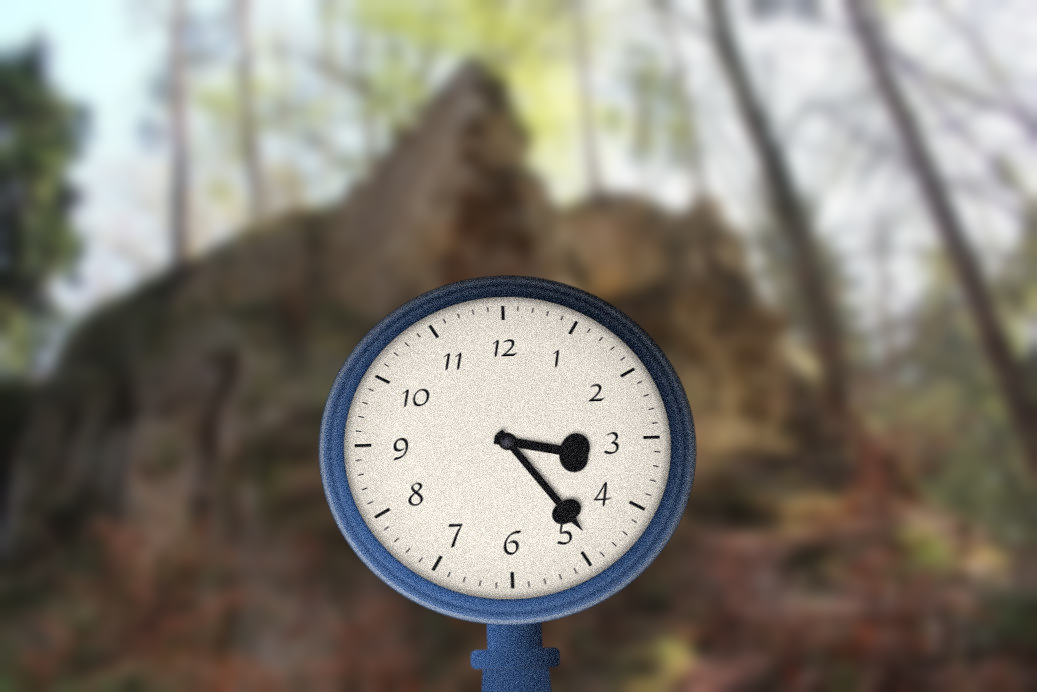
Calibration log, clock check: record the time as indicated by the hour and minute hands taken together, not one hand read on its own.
3:24
